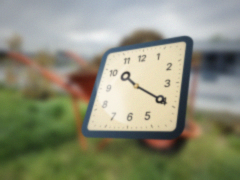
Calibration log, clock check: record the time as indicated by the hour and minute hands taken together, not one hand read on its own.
10:20
